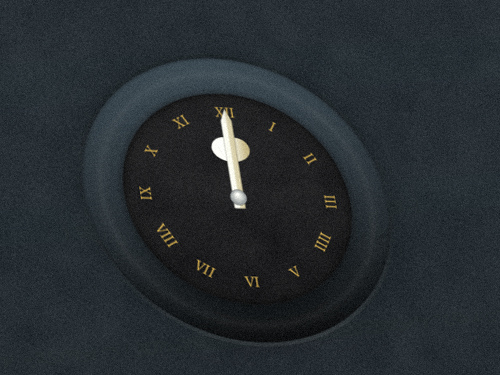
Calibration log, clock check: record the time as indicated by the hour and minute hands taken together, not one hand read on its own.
12:00
